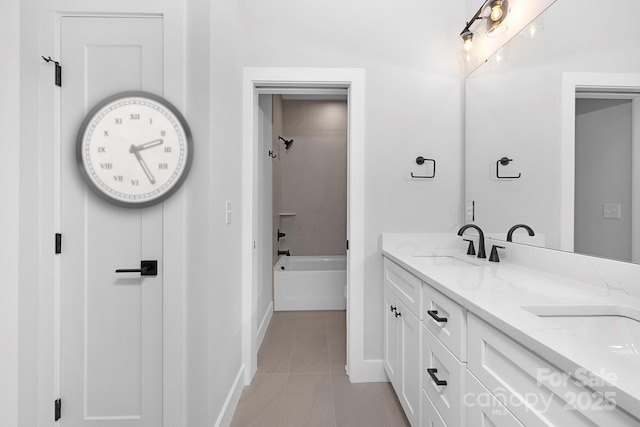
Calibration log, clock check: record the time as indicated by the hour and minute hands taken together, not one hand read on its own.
2:25
